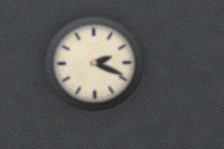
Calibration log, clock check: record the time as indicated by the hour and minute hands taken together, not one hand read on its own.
2:19
